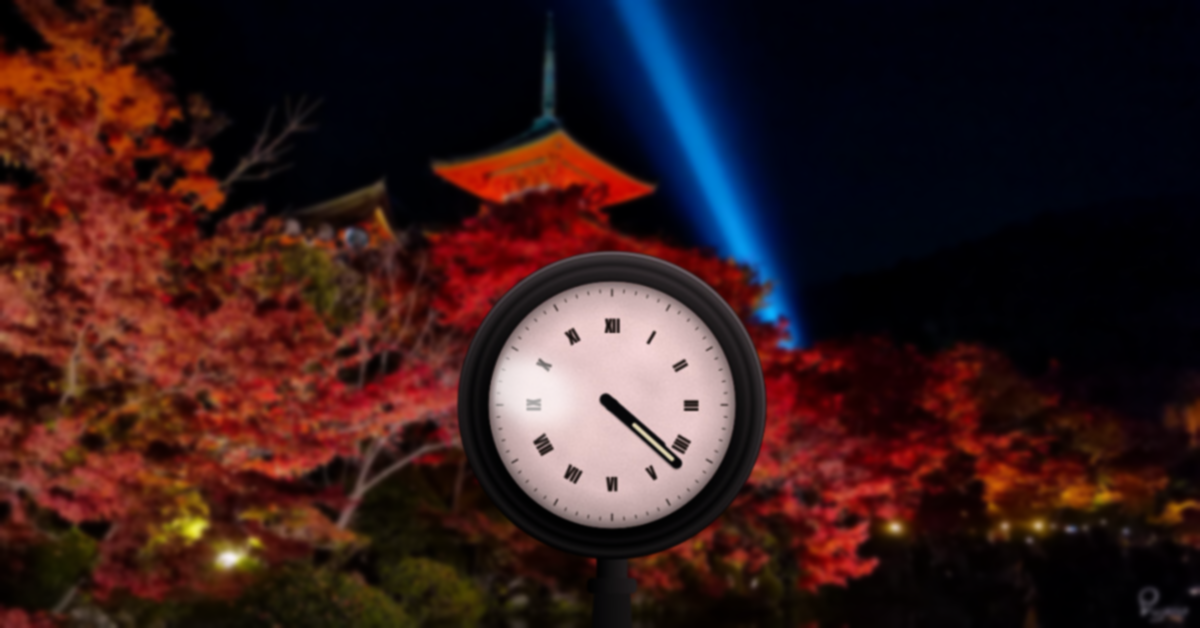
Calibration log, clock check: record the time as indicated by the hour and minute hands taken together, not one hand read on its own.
4:22
